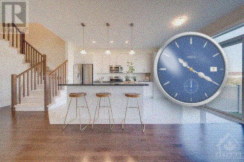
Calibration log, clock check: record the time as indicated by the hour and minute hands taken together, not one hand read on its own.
10:20
